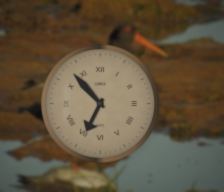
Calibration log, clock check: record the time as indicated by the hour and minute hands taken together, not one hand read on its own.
6:53
